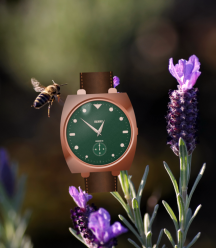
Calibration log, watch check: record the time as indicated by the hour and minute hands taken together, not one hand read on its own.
12:52
